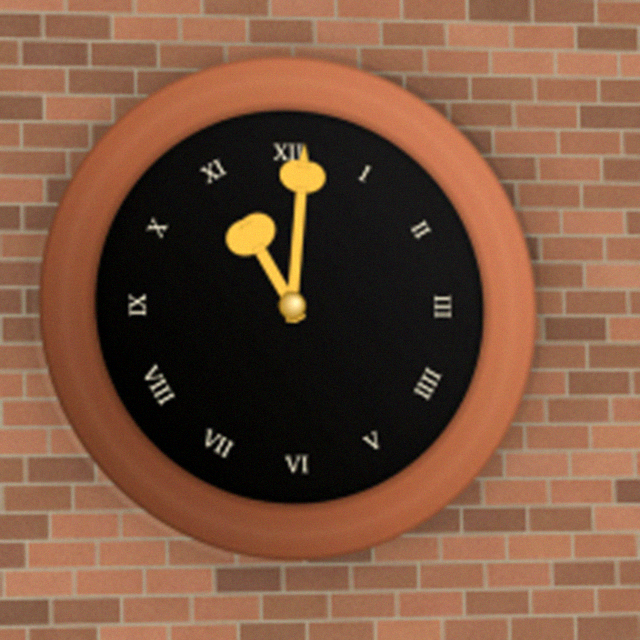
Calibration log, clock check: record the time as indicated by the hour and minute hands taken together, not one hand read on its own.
11:01
